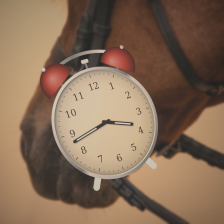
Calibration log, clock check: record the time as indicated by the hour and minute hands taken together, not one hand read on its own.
3:43
